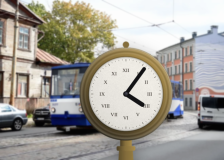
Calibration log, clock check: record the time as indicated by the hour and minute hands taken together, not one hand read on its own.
4:06
